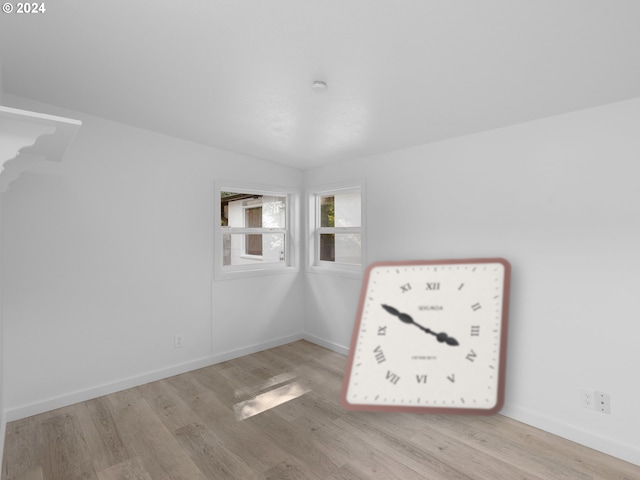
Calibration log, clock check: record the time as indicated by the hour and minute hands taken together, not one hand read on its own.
3:50
